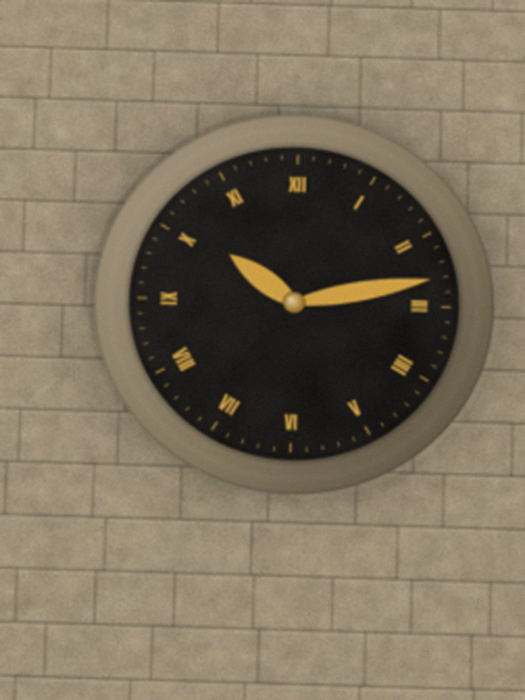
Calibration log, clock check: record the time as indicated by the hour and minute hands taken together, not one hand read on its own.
10:13
